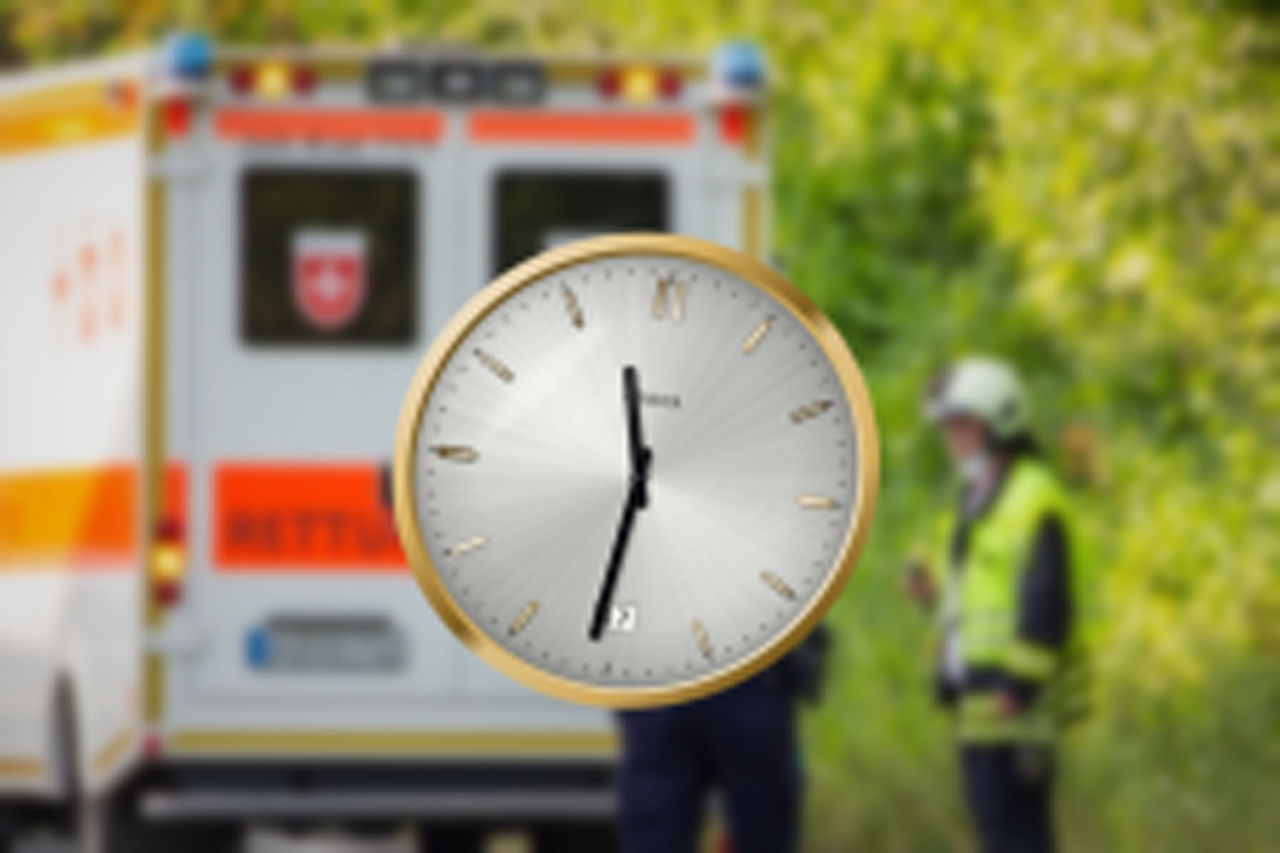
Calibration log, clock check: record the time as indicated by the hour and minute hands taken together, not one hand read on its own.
11:31
